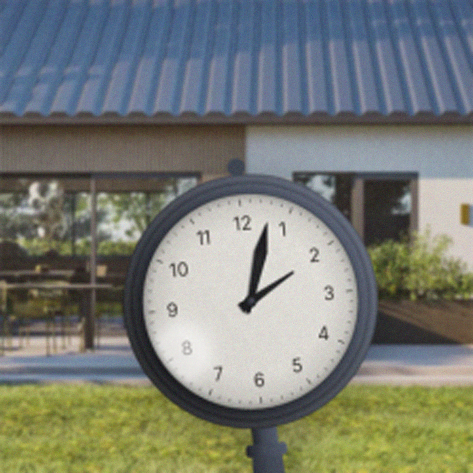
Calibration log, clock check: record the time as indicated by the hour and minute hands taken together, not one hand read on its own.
2:03
